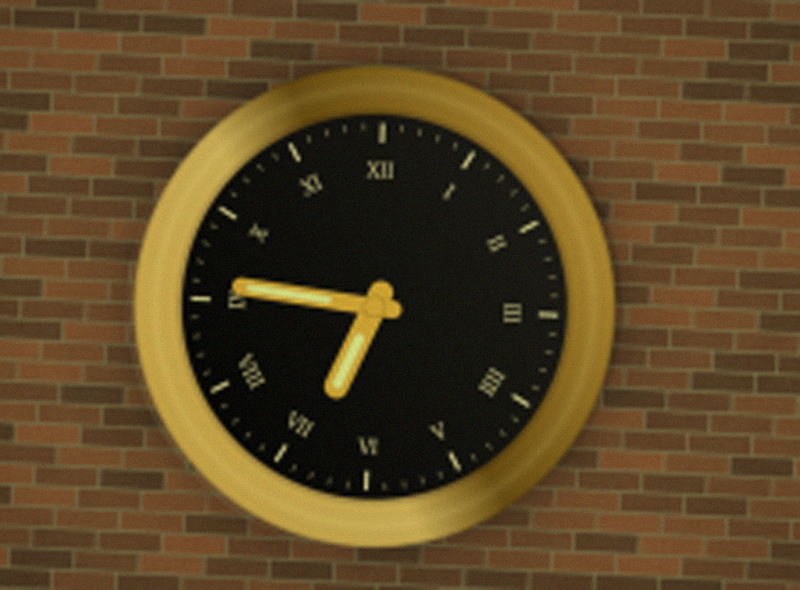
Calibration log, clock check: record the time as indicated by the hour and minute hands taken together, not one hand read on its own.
6:46
